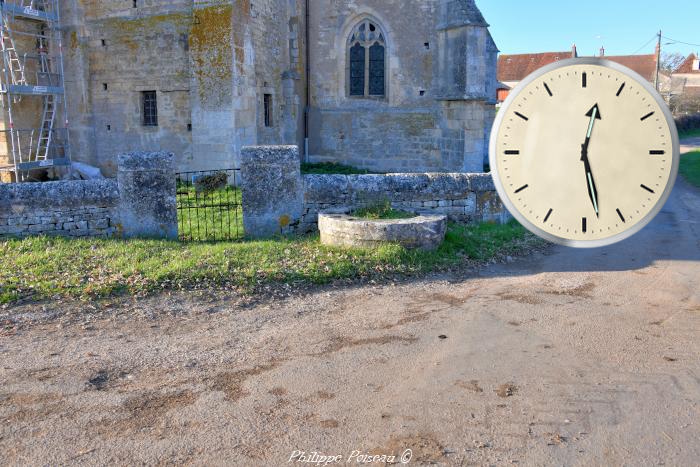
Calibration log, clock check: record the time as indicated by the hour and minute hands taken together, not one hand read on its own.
12:28
